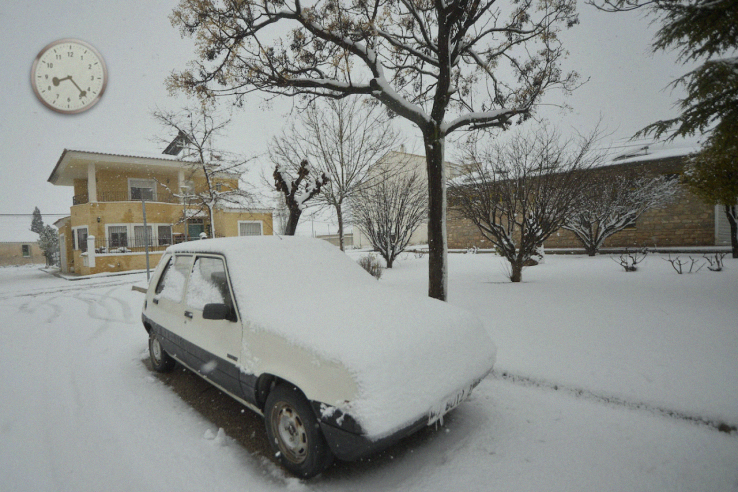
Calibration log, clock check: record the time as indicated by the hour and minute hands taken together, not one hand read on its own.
8:23
